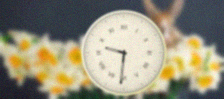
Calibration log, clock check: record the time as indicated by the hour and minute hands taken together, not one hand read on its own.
9:31
